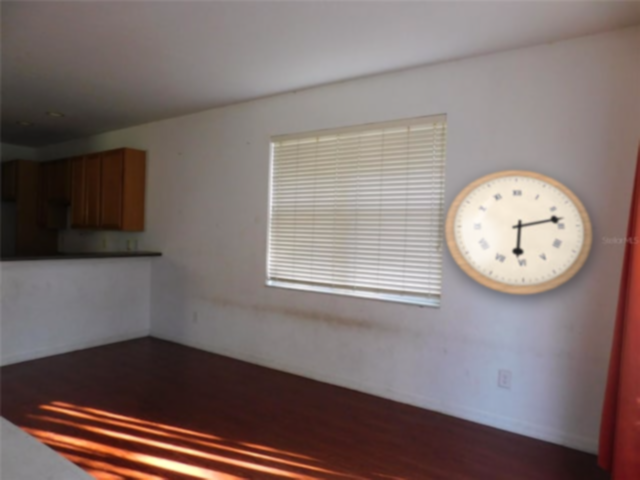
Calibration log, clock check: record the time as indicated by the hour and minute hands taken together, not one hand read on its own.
6:13
